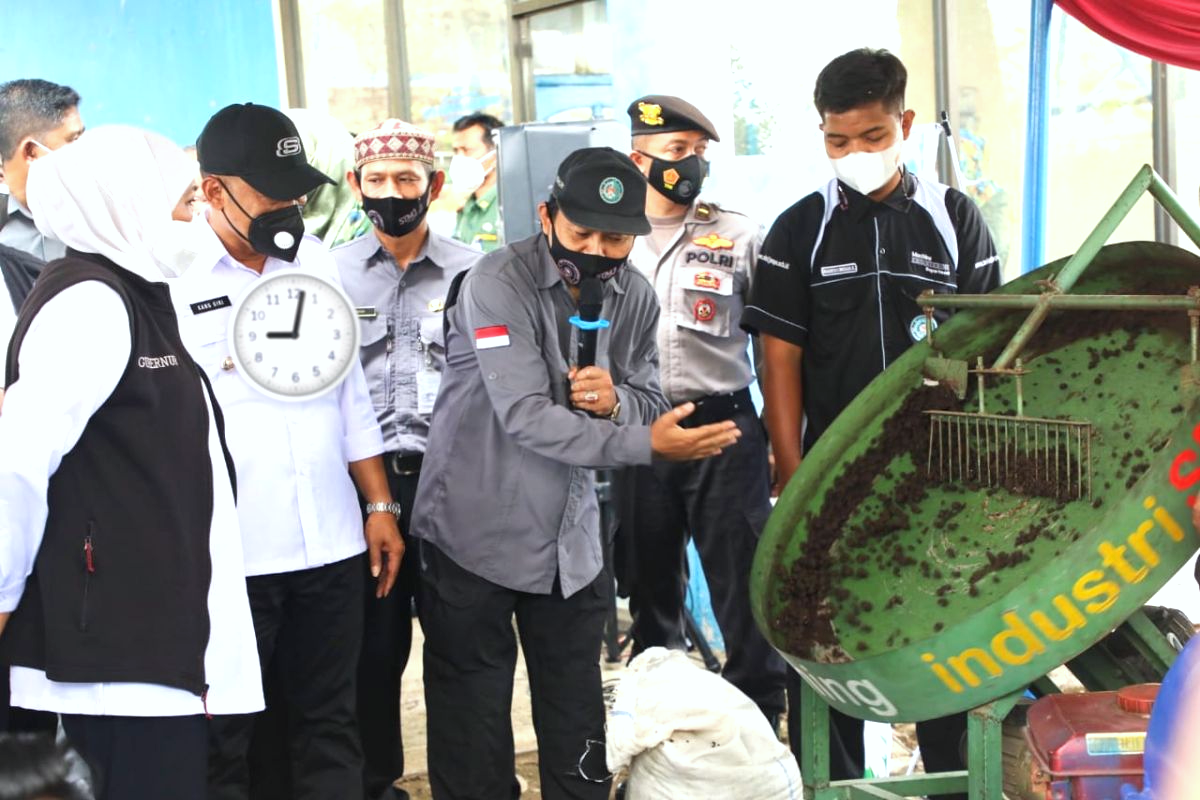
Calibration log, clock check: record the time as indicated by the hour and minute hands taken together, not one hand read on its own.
9:02
